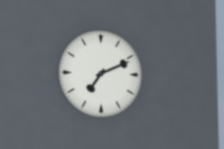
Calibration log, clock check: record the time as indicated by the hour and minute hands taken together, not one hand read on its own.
7:11
